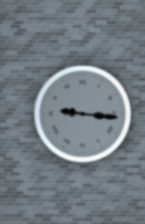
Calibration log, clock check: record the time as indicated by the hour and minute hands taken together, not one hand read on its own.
9:16
